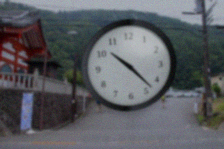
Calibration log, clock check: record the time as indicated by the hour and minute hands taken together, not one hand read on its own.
10:23
